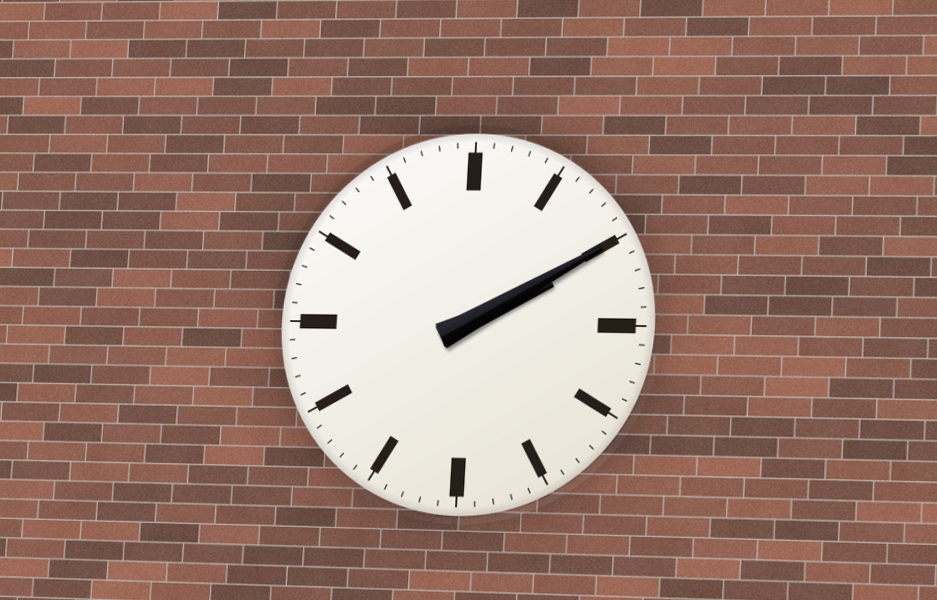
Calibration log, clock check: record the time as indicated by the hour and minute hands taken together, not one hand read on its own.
2:10
